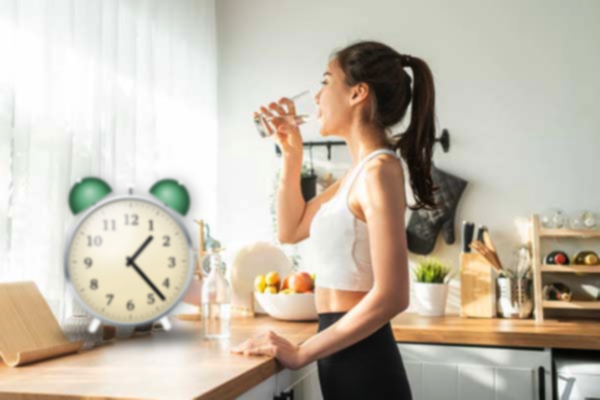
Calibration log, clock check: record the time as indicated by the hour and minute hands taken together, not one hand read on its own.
1:23
